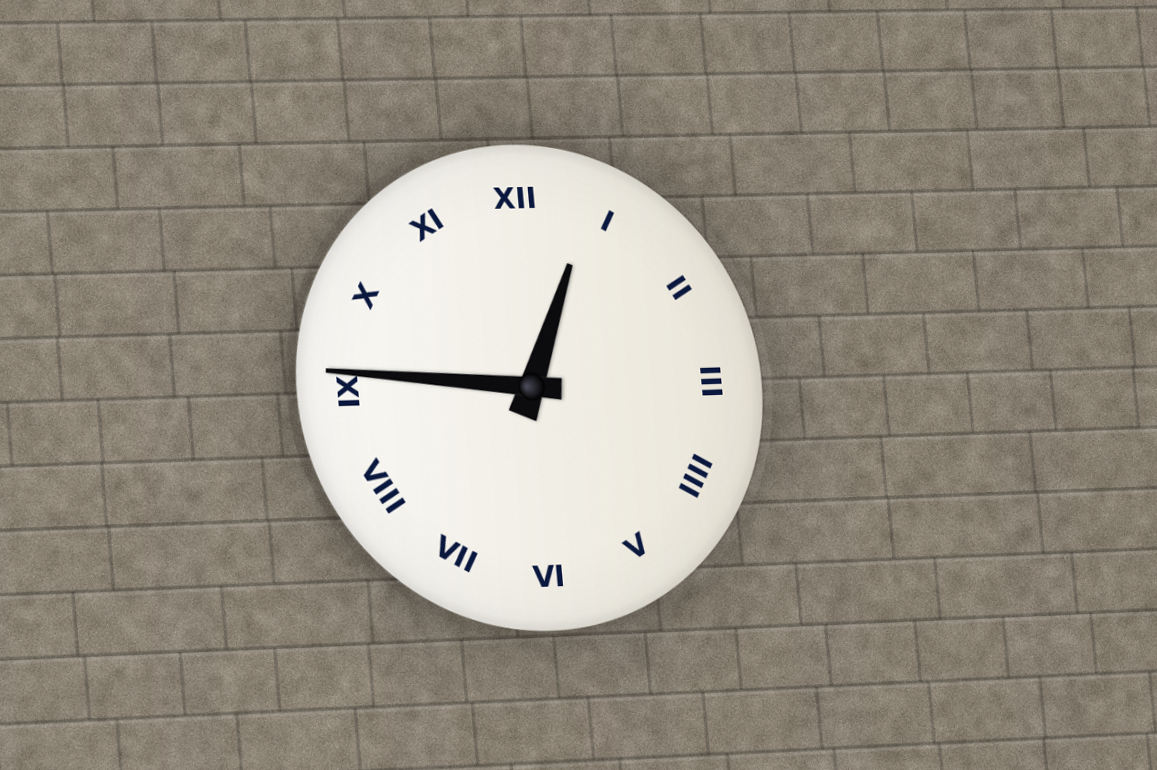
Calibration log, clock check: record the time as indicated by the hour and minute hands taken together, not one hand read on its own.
12:46
